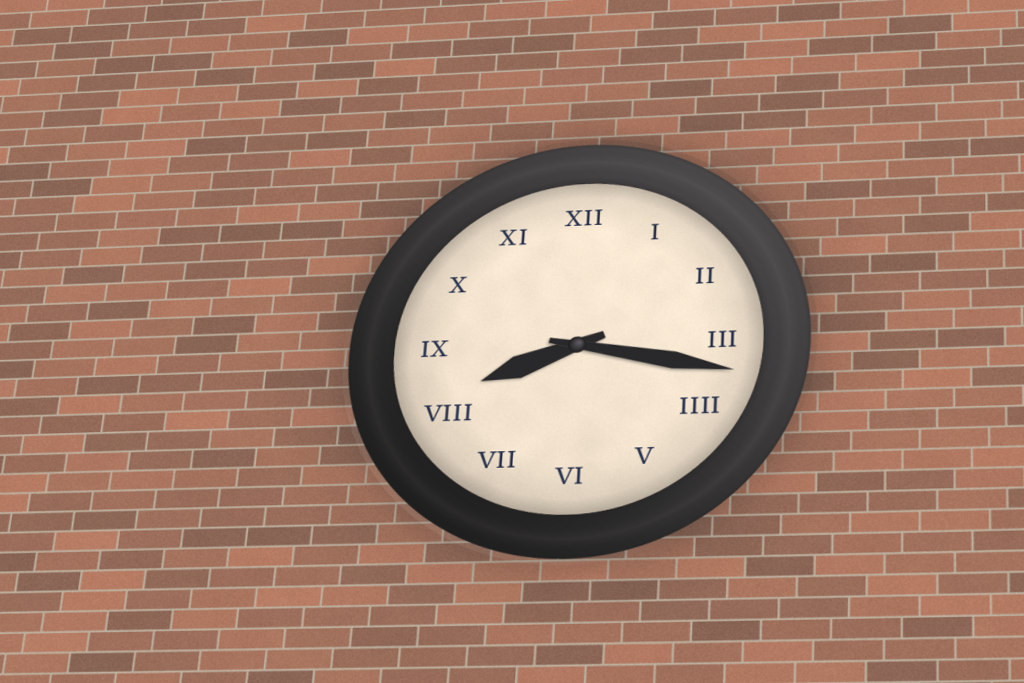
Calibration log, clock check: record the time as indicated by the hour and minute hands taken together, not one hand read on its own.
8:17
